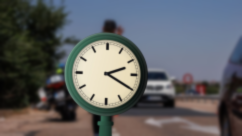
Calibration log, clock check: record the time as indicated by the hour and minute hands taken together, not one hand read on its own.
2:20
